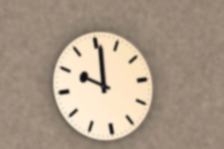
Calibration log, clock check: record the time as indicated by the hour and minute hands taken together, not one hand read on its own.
10:01
